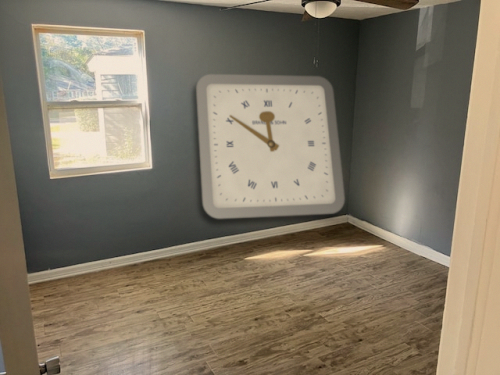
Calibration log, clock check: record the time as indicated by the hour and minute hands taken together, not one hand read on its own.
11:51
